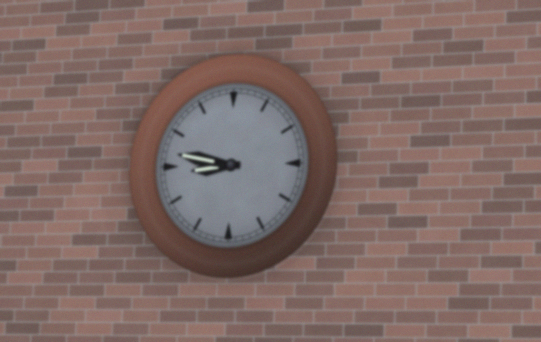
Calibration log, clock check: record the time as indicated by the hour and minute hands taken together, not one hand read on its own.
8:47
